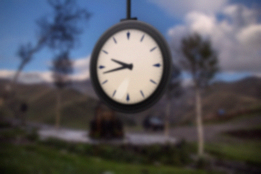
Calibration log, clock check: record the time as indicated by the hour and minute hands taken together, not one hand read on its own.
9:43
